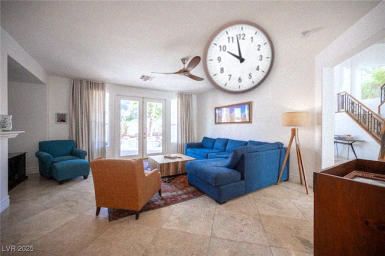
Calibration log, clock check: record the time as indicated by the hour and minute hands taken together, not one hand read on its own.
9:58
